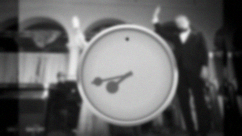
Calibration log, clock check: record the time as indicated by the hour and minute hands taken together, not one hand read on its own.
7:43
